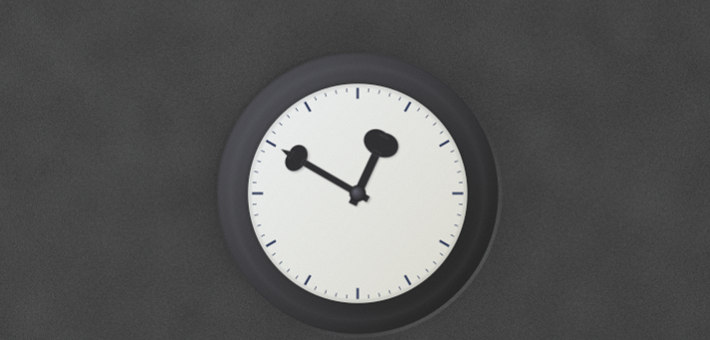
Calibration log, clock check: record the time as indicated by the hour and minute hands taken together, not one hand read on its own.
12:50
